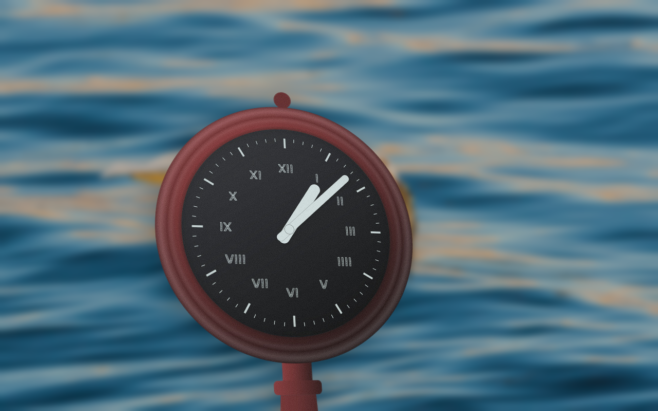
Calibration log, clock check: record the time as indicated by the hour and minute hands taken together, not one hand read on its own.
1:08
